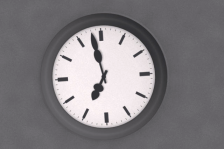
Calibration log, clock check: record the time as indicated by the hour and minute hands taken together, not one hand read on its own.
6:58
